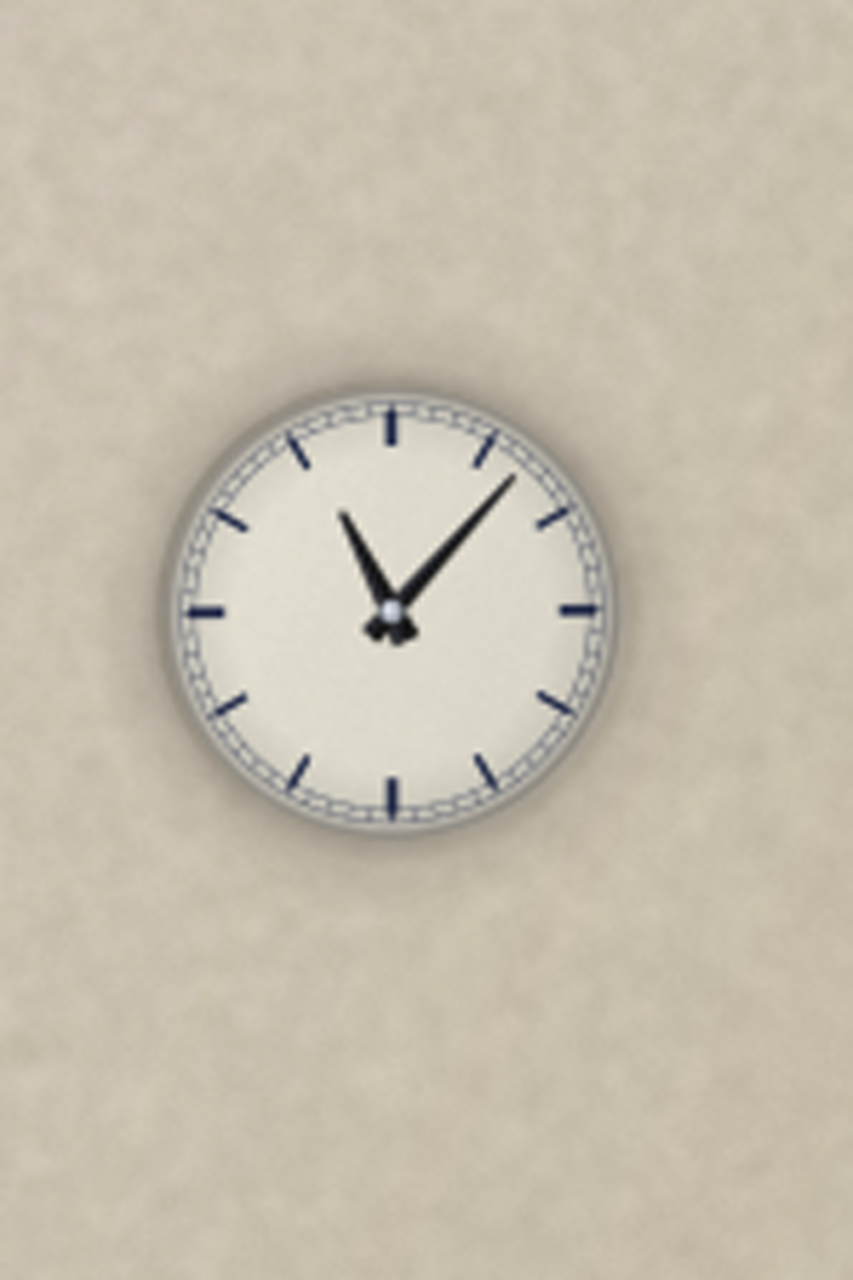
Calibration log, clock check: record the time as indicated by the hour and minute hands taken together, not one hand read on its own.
11:07
